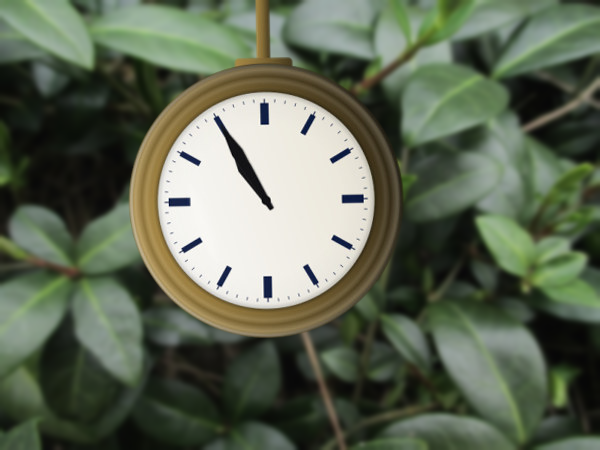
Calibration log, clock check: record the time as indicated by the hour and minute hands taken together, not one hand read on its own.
10:55
